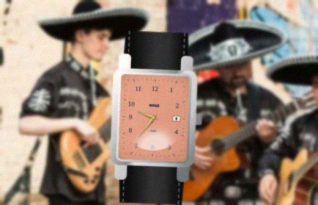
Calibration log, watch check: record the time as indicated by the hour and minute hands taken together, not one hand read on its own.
9:36
